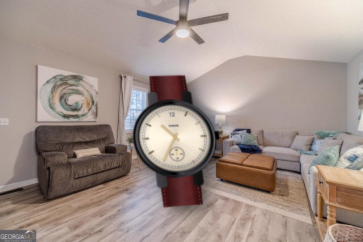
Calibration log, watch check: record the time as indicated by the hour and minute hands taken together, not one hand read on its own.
10:35
